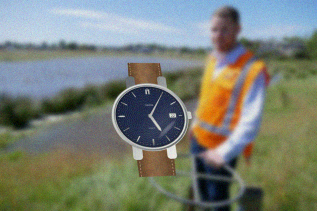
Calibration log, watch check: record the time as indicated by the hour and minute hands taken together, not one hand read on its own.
5:05
